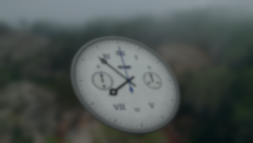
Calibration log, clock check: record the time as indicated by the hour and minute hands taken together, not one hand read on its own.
7:53
